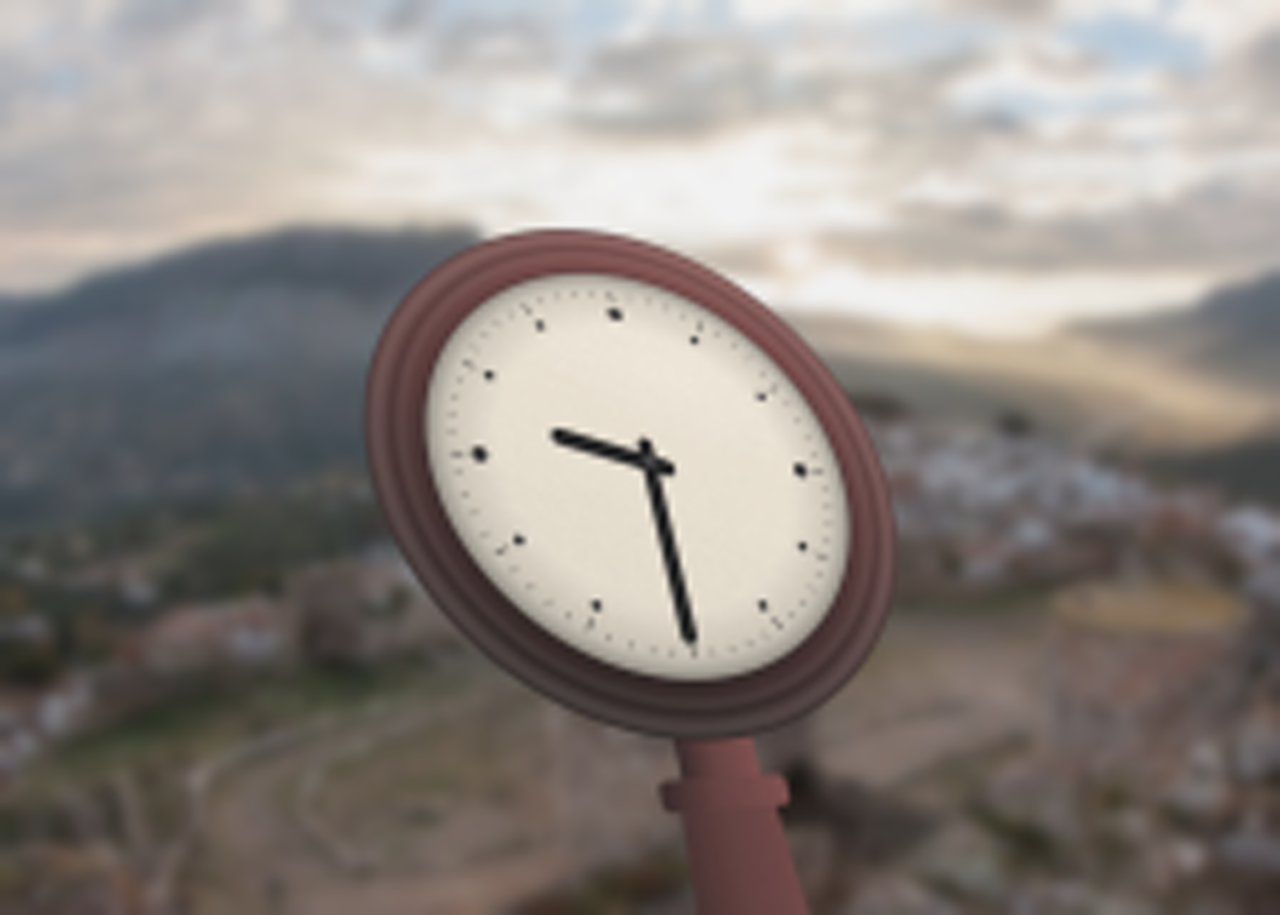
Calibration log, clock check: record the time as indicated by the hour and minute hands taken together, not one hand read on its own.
9:30
